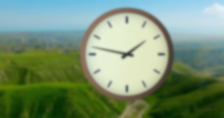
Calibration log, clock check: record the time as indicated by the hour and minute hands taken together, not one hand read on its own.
1:47
